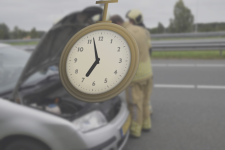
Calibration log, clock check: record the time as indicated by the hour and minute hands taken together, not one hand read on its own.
6:57
